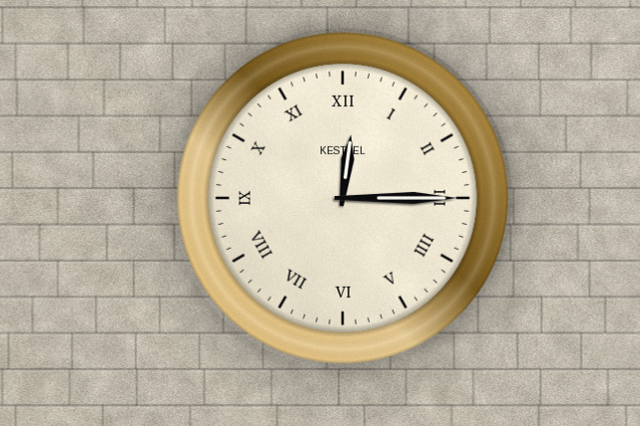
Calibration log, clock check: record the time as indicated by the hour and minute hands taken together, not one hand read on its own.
12:15
